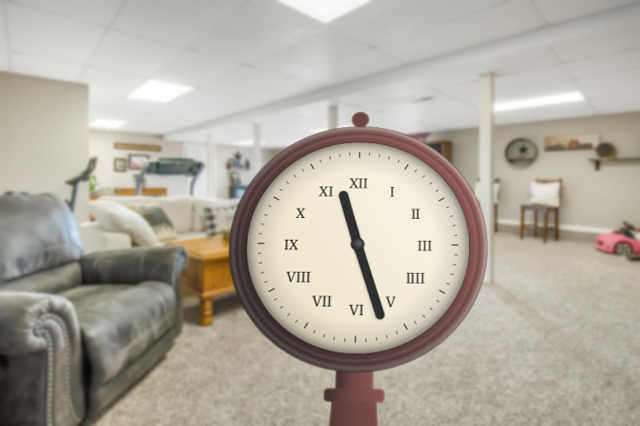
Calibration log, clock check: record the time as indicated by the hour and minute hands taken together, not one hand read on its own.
11:27
